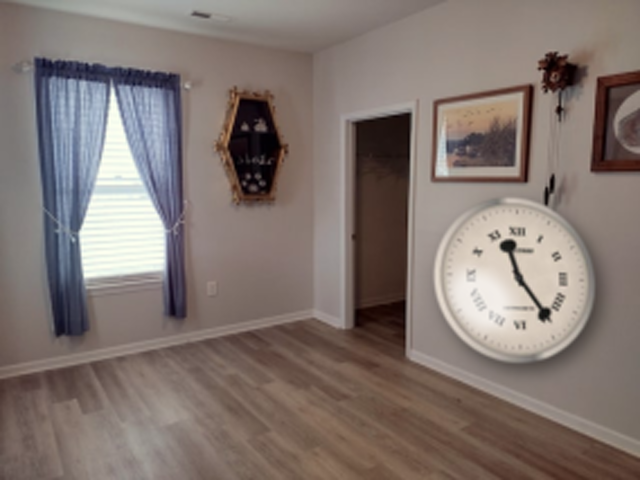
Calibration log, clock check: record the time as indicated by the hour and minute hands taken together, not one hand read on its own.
11:24
